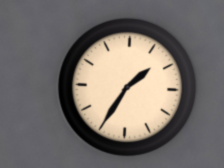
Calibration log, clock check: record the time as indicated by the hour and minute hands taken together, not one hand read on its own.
1:35
